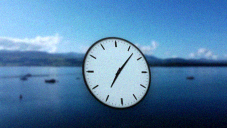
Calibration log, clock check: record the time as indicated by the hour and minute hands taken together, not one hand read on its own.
7:07
